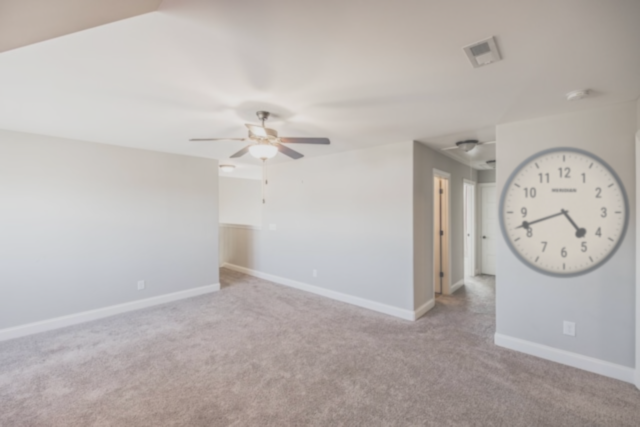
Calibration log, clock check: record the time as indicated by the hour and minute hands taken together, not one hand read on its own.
4:42
